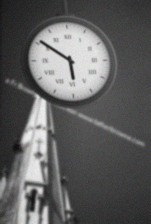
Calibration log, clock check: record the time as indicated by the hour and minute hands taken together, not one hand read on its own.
5:51
